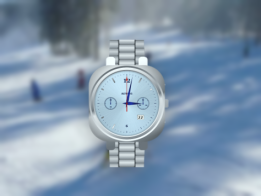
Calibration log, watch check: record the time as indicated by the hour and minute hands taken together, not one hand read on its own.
3:02
